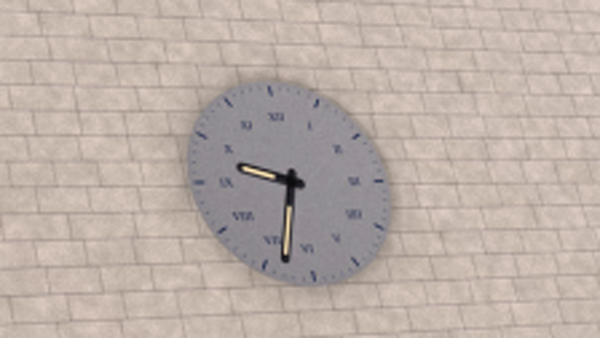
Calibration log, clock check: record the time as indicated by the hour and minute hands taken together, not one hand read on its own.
9:33
